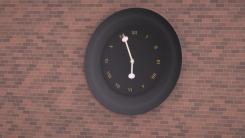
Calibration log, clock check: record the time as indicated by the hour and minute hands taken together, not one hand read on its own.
5:56
